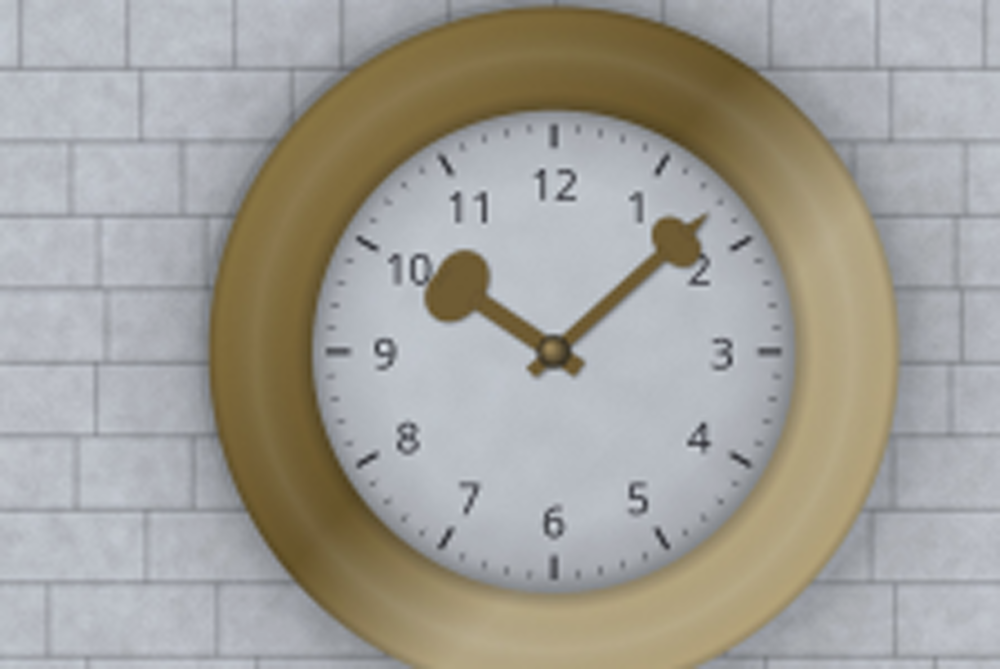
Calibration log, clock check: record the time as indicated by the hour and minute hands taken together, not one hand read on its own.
10:08
